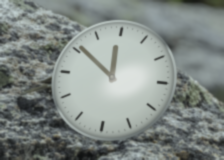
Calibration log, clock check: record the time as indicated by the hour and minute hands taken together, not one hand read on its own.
11:51
